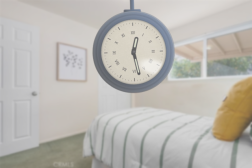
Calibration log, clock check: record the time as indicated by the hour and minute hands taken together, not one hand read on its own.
12:28
